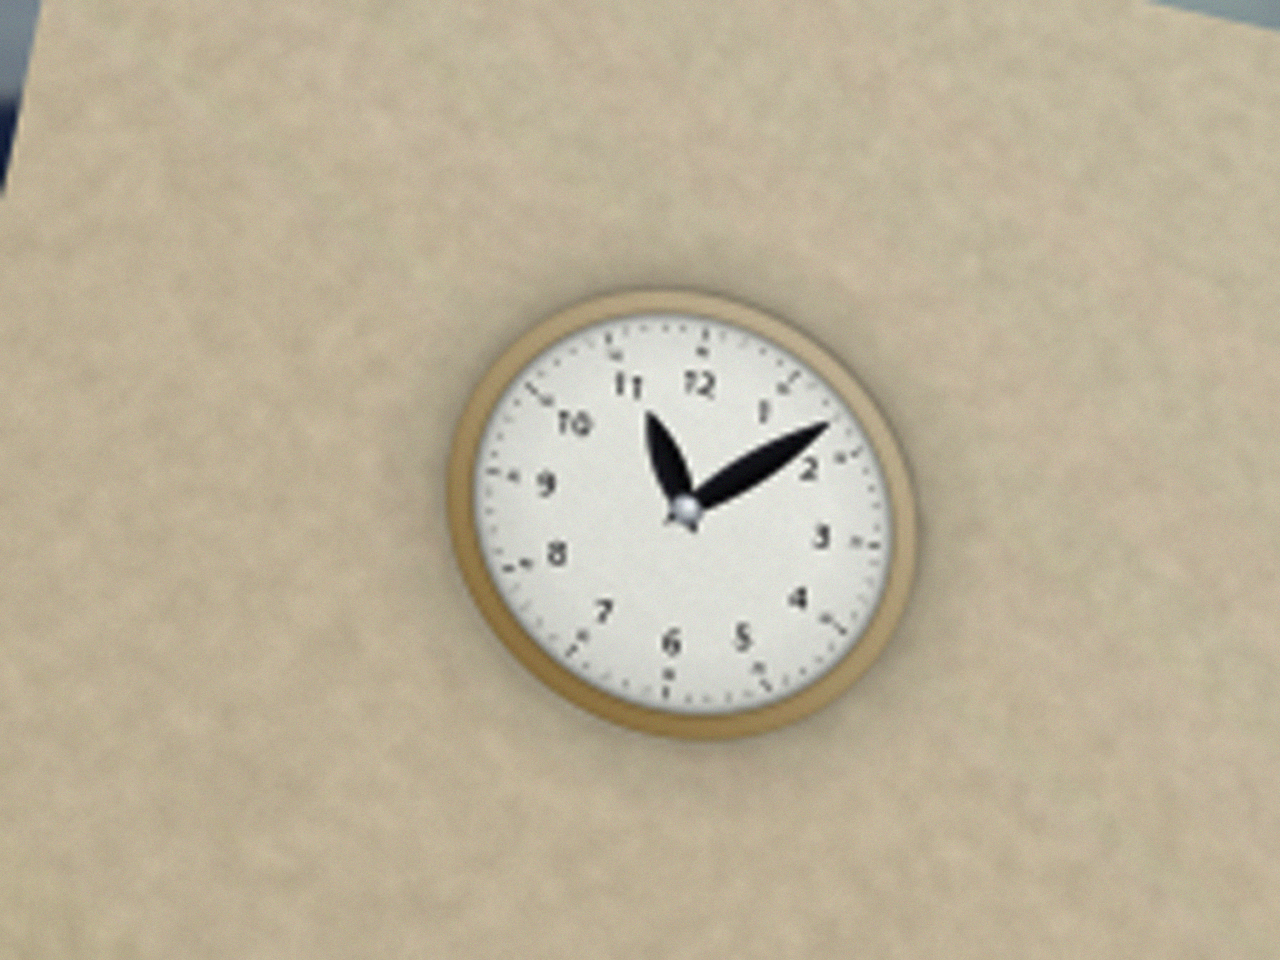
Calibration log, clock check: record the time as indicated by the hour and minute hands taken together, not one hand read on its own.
11:08
